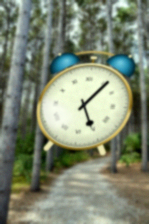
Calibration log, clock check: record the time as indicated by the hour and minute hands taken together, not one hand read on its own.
5:06
